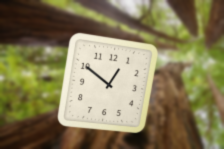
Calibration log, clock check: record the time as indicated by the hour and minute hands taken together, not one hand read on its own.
12:50
